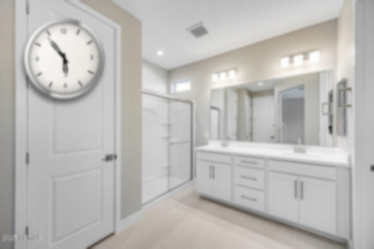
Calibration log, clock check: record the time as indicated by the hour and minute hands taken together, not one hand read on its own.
5:54
